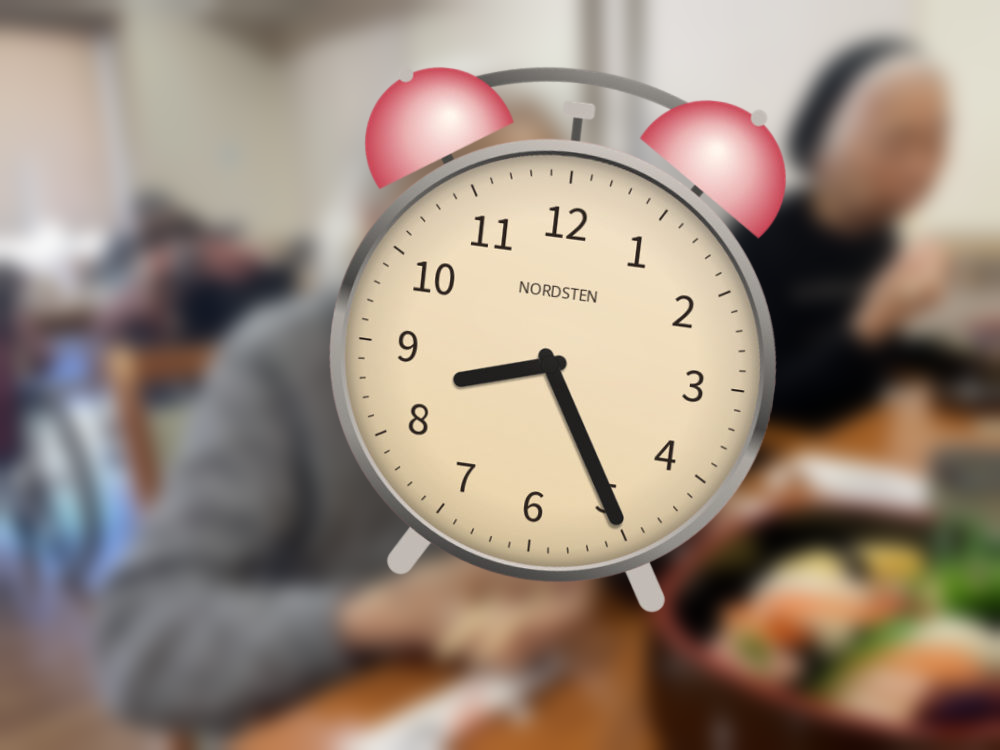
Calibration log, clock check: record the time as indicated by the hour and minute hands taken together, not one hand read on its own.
8:25
